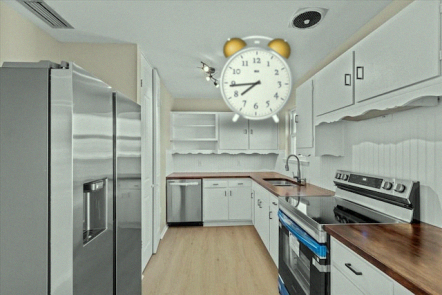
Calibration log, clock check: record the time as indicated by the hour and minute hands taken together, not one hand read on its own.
7:44
